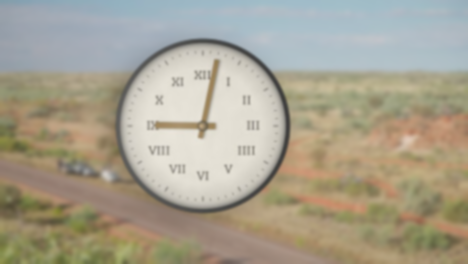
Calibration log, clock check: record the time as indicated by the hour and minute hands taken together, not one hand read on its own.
9:02
